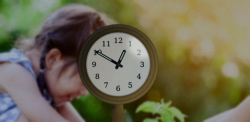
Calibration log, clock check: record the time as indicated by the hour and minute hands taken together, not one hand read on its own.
12:50
